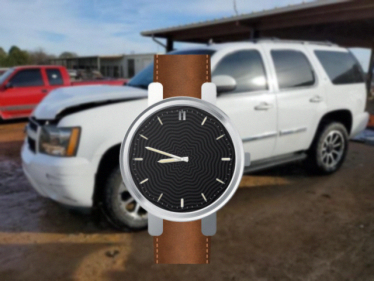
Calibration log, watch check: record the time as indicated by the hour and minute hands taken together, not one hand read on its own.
8:48
